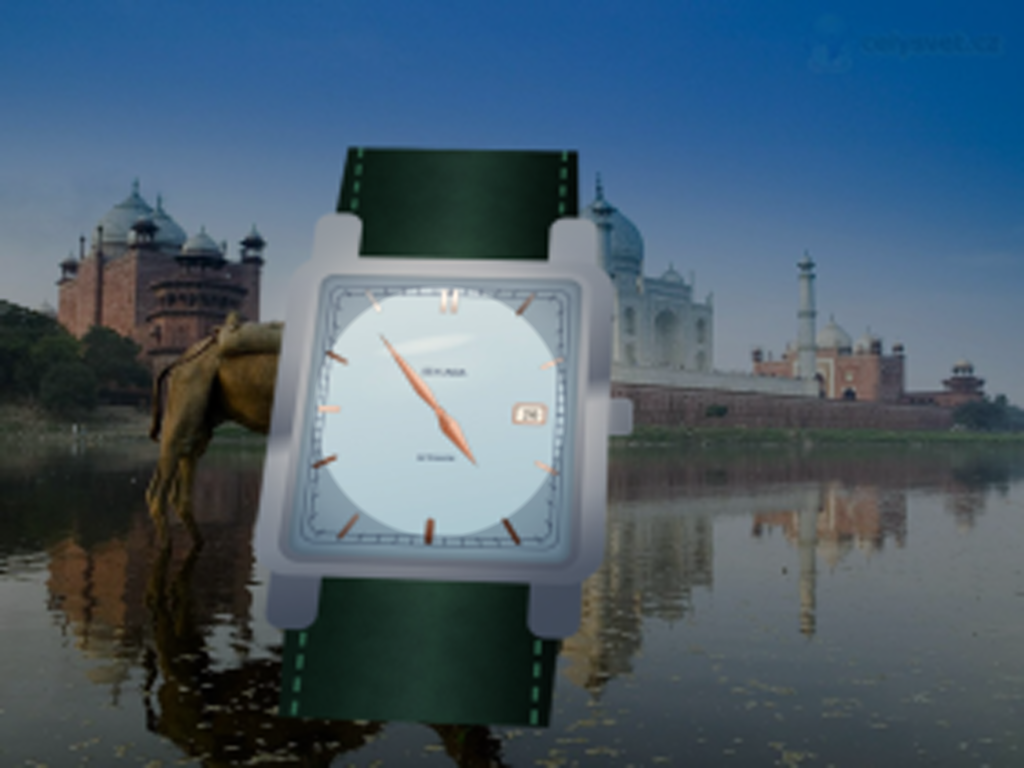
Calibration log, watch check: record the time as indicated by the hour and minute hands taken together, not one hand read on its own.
4:54
